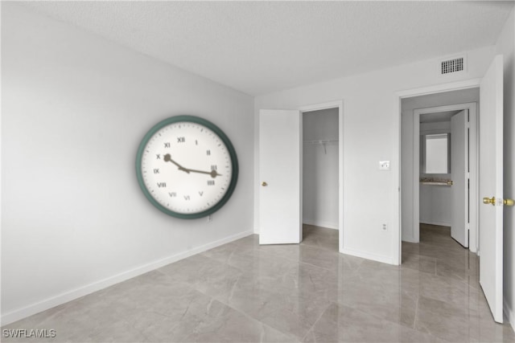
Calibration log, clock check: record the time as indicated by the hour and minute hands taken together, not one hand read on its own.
10:17
